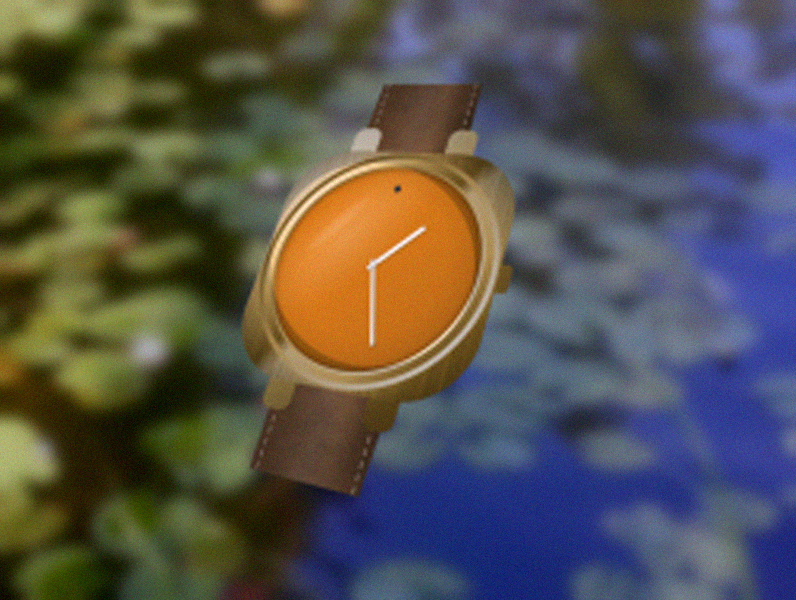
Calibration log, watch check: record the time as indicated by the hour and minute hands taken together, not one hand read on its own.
1:27
